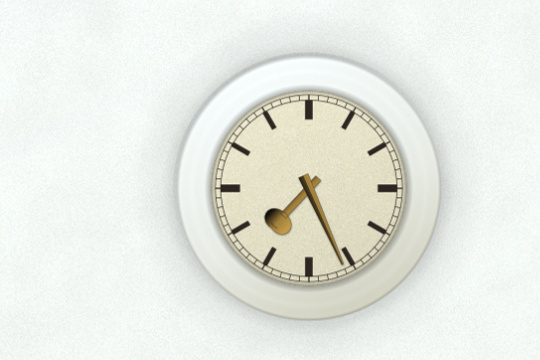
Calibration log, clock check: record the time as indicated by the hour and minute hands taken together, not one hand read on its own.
7:26
